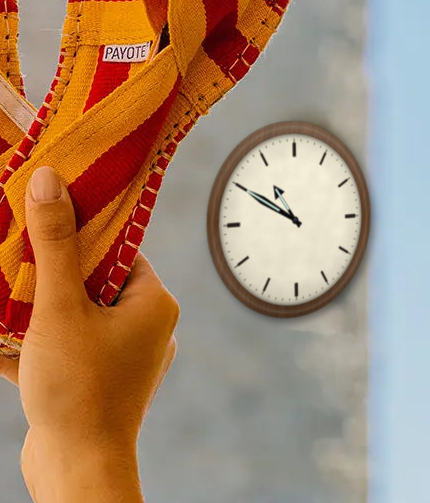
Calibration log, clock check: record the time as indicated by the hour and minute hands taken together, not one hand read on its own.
10:50
